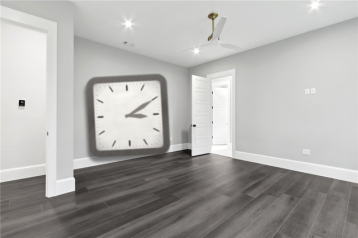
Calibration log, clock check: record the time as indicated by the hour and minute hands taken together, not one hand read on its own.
3:10
